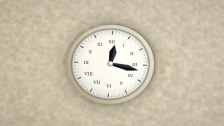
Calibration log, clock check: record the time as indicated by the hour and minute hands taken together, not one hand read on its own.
12:17
